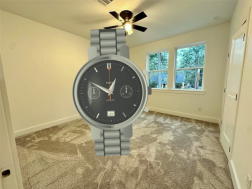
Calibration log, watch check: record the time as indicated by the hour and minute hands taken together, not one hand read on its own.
12:50
